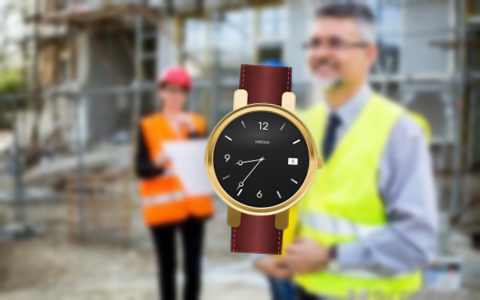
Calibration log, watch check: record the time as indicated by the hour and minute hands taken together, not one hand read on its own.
8:36
